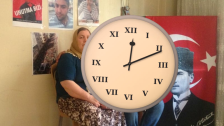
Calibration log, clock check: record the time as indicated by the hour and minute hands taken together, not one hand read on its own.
12:11
